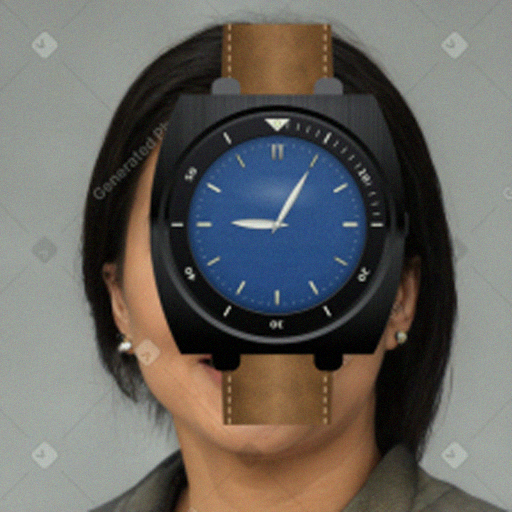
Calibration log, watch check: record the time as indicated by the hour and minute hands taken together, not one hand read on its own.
9:05
